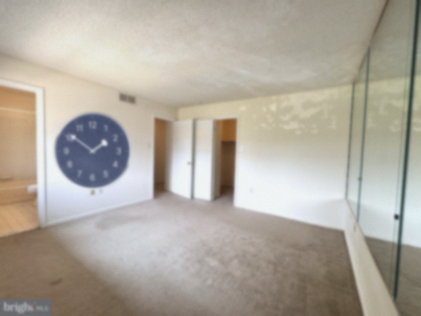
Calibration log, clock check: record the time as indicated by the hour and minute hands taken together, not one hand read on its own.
1:51
